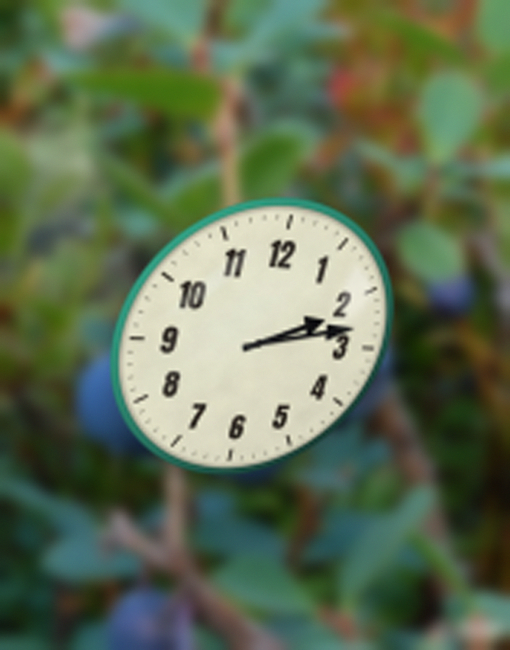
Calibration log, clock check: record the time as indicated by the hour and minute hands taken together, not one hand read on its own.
2:13
